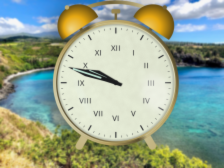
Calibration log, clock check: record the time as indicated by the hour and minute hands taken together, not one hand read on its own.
9:48
